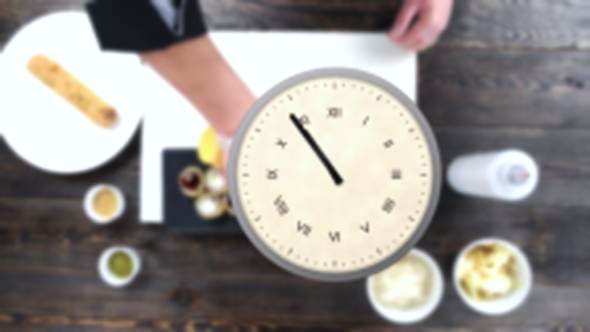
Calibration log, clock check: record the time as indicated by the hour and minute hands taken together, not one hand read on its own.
10:54
